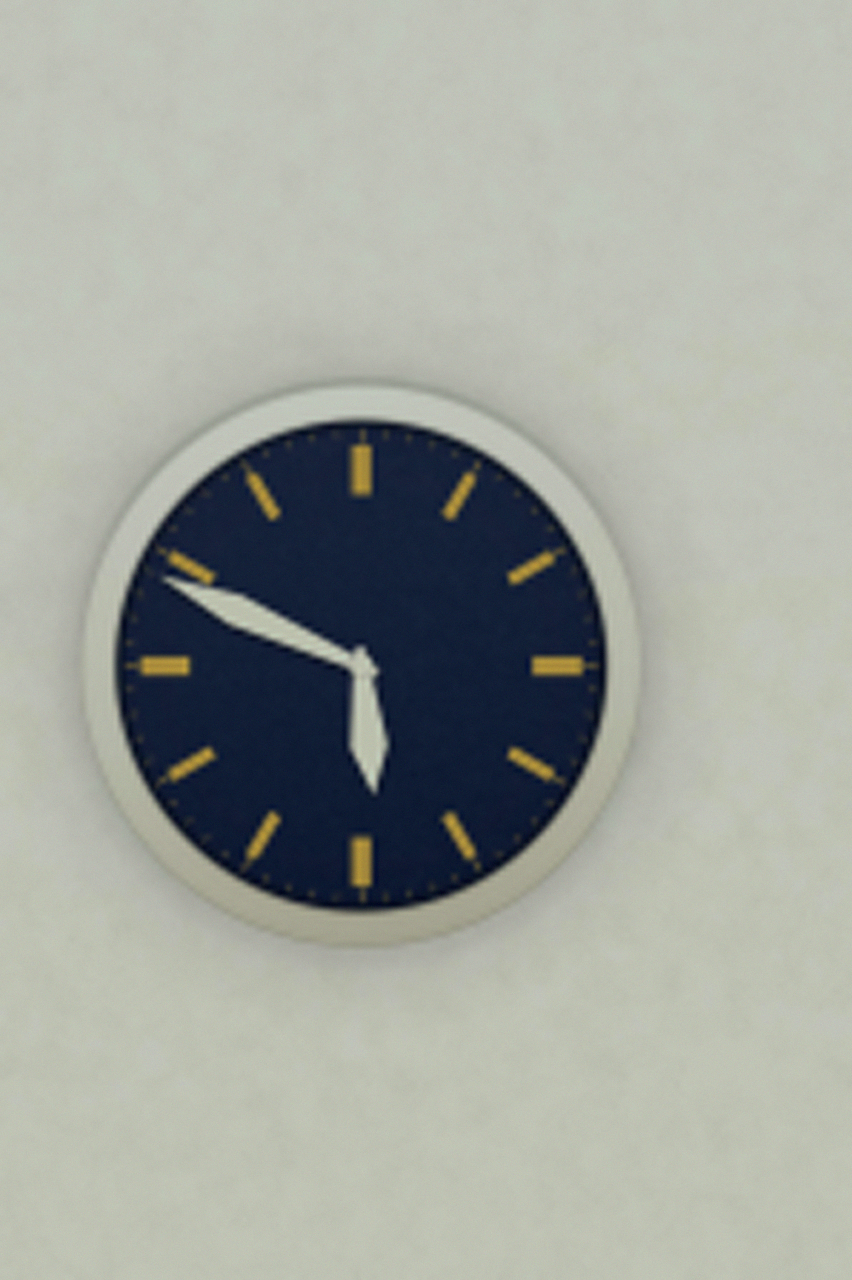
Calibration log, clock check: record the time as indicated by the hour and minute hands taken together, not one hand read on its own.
5:49
